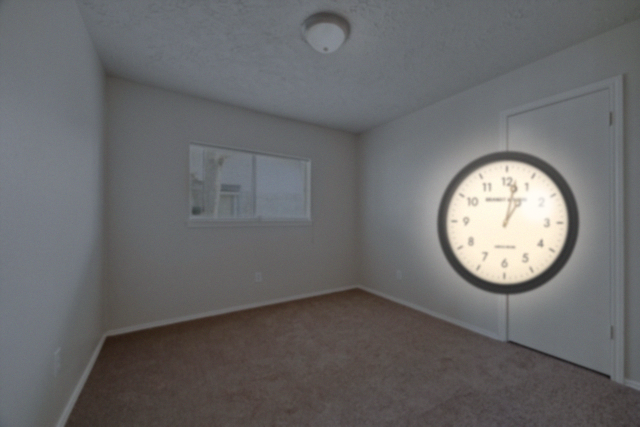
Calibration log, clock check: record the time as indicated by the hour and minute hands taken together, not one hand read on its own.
1:02
